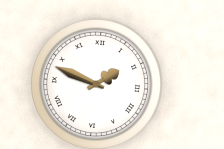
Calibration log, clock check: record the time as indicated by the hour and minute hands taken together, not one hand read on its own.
1:48
